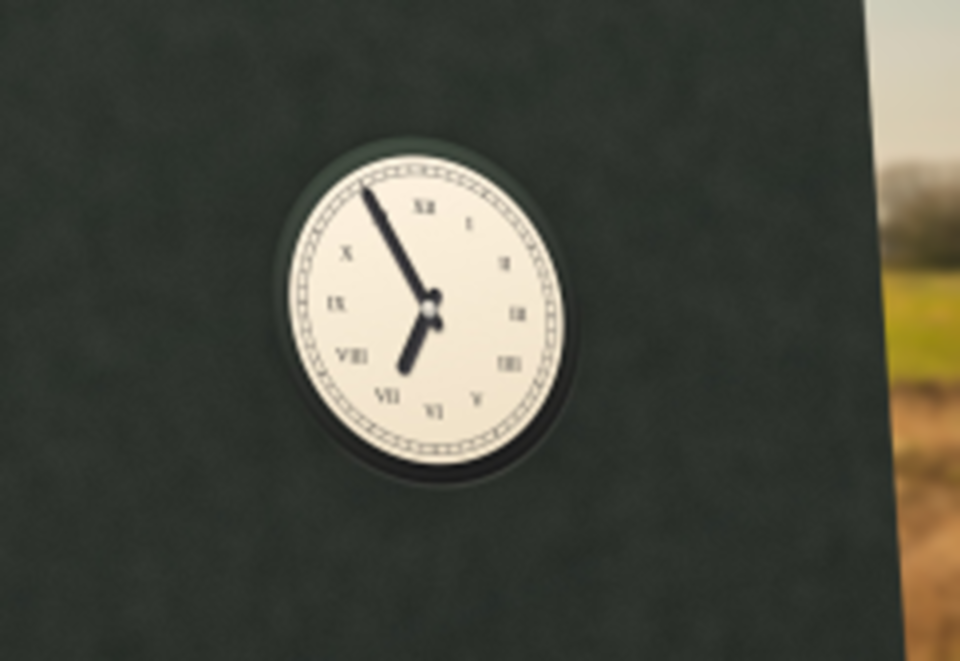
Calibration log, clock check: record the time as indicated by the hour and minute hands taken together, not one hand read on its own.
6:55
